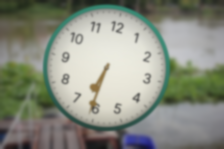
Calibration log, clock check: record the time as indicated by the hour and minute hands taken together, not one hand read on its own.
6:31
